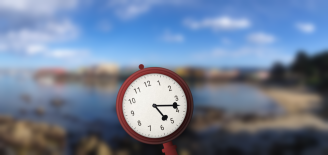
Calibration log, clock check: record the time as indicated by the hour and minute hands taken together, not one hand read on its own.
5:18
